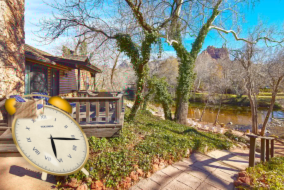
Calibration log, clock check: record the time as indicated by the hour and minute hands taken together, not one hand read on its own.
6:16
